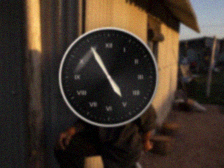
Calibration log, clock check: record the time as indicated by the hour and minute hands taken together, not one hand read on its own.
4:55
